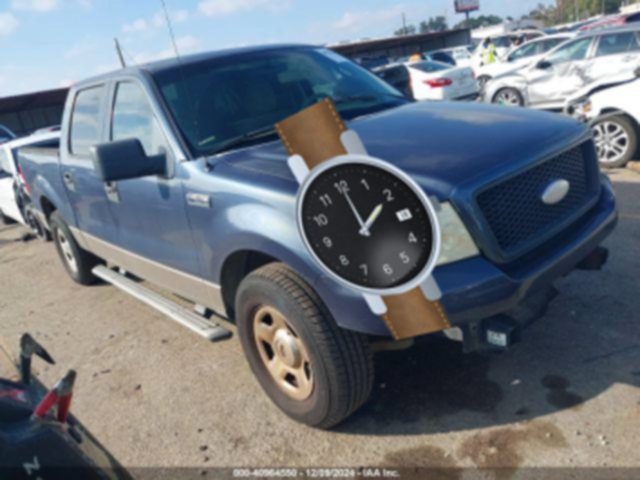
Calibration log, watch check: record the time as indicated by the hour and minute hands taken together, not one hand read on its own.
2:00
